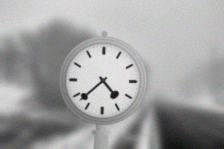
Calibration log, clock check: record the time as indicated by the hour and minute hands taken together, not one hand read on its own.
4:38
